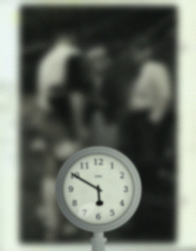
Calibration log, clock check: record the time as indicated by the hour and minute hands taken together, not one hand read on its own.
5:50
